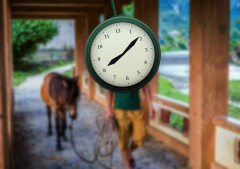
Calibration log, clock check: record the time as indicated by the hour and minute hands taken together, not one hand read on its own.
8:09
